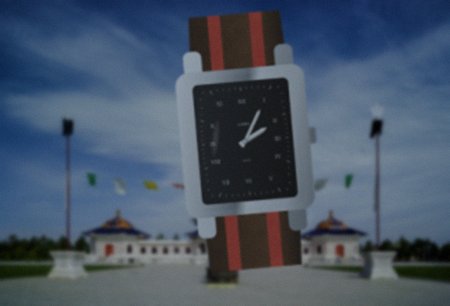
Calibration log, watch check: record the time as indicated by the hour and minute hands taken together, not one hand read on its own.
2:05
